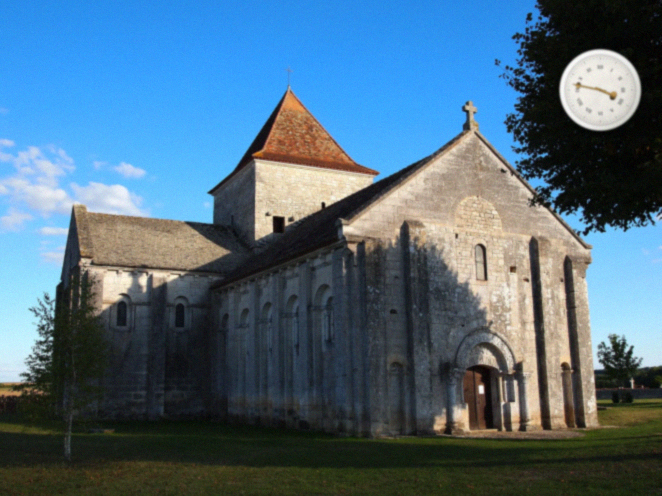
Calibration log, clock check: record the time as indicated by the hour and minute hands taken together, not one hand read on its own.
3:47
